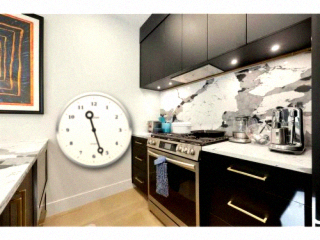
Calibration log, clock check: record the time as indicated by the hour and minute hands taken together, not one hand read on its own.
11:27
